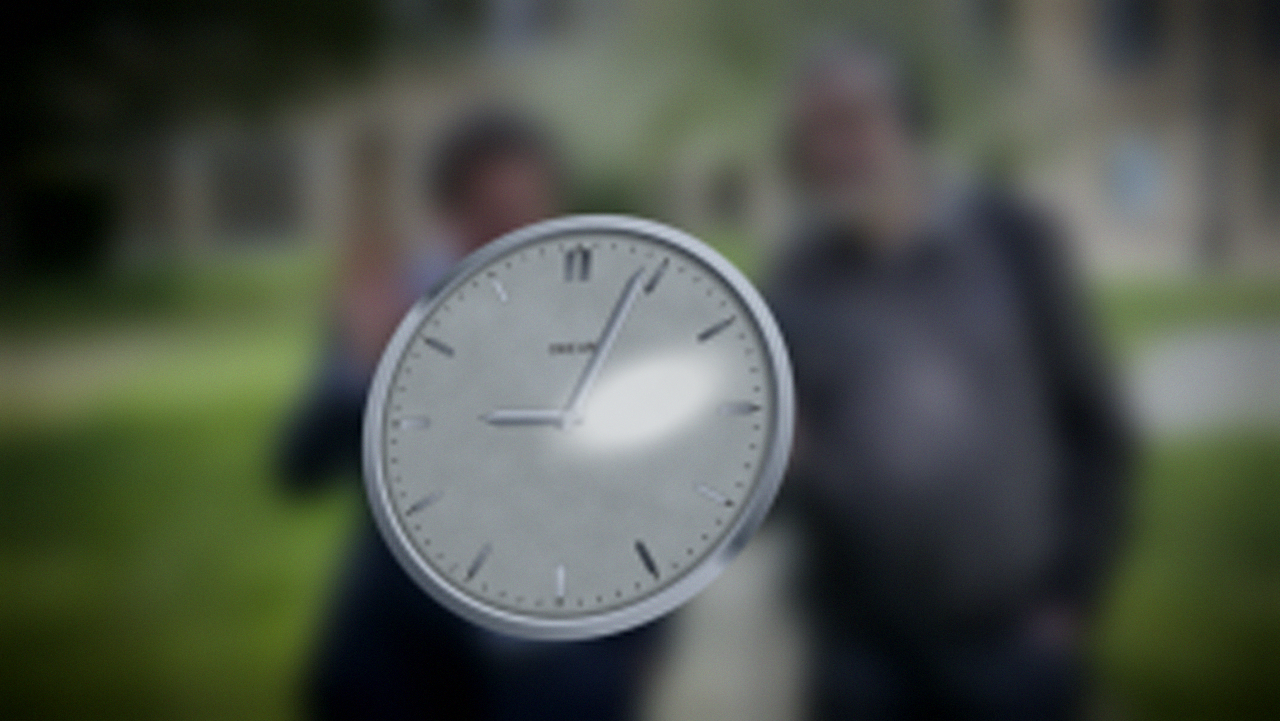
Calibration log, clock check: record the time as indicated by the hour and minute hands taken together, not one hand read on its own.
9:04
